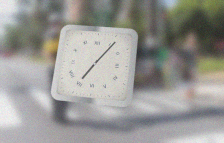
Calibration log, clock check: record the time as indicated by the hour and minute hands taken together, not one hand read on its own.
7:06
